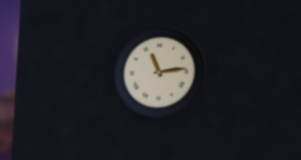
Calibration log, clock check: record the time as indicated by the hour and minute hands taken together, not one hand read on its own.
11:14
